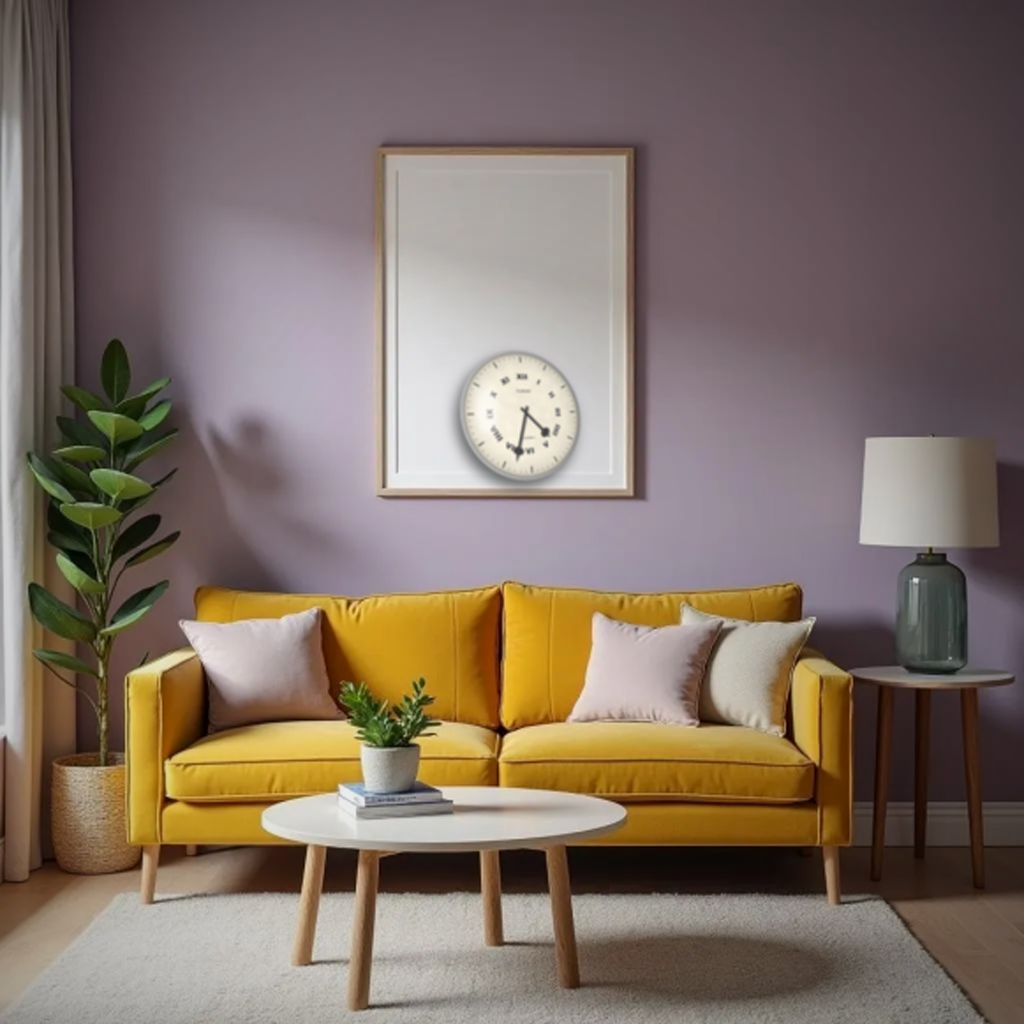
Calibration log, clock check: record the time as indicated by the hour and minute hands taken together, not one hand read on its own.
4:33
